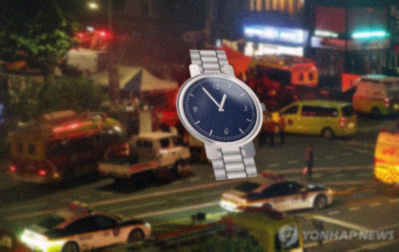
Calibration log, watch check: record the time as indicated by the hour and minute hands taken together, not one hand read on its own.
12:55
